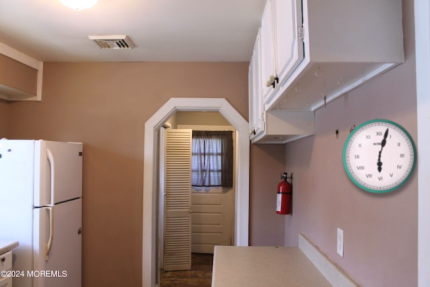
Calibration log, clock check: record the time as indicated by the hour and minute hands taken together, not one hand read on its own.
6:03
